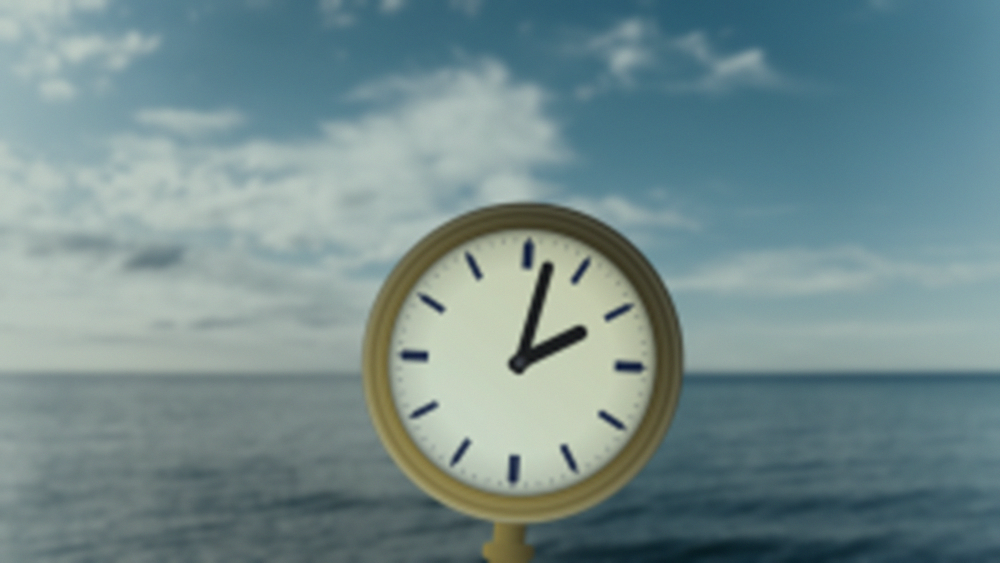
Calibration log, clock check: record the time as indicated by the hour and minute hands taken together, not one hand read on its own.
2:02
